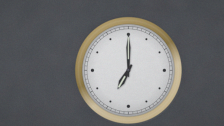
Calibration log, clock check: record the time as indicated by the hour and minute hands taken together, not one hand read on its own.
7:00
